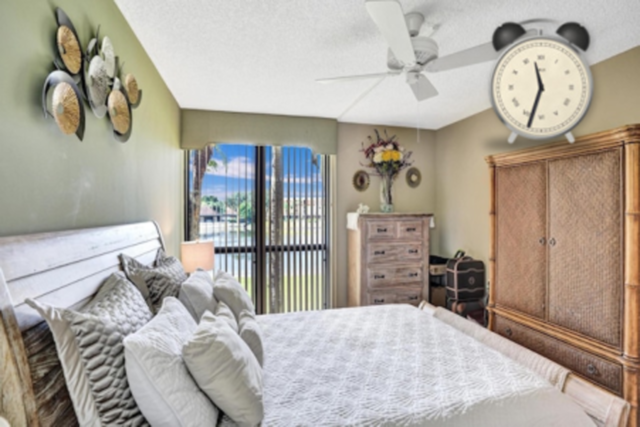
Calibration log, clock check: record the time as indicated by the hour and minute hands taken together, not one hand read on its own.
11:33
